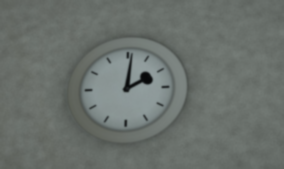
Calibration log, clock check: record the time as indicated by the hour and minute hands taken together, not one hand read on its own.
2:01
